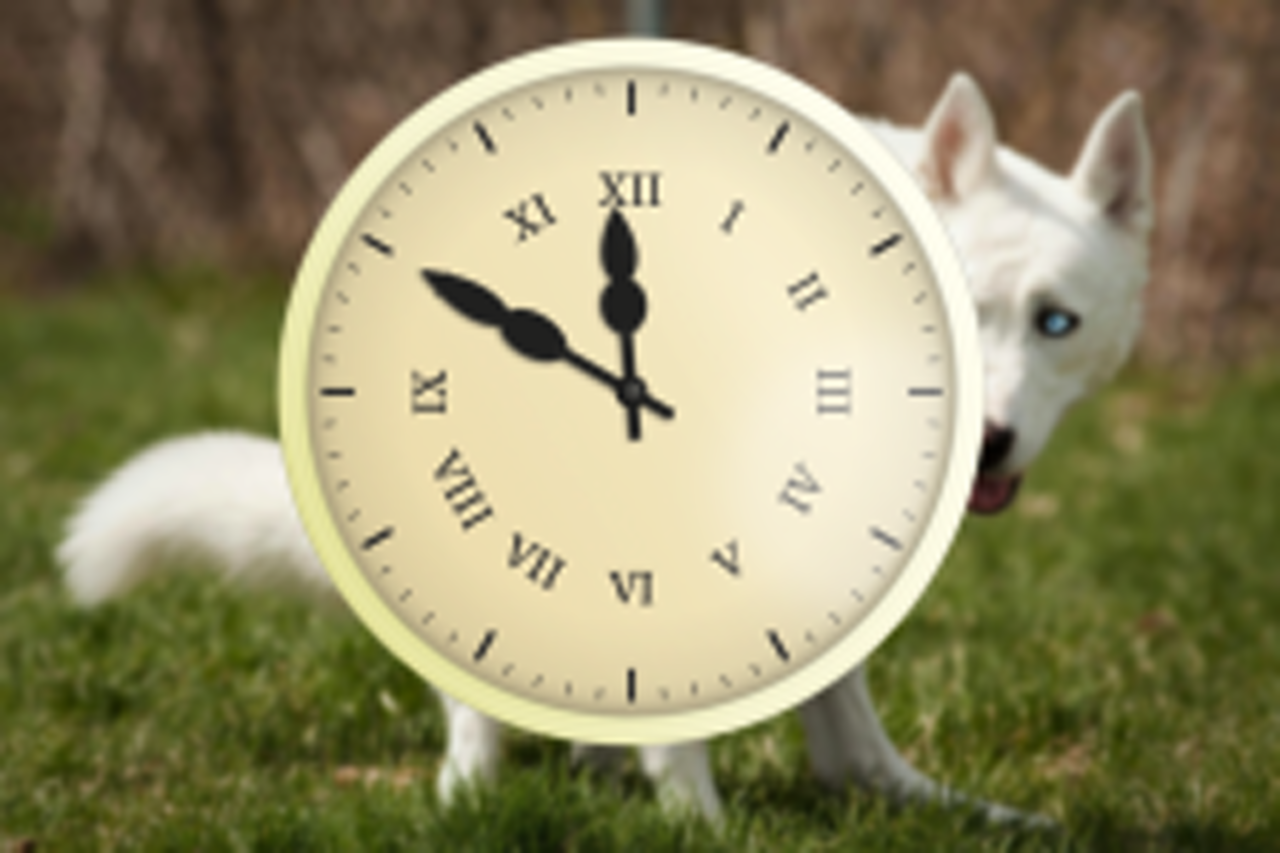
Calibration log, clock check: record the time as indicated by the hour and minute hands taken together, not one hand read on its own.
11:50
